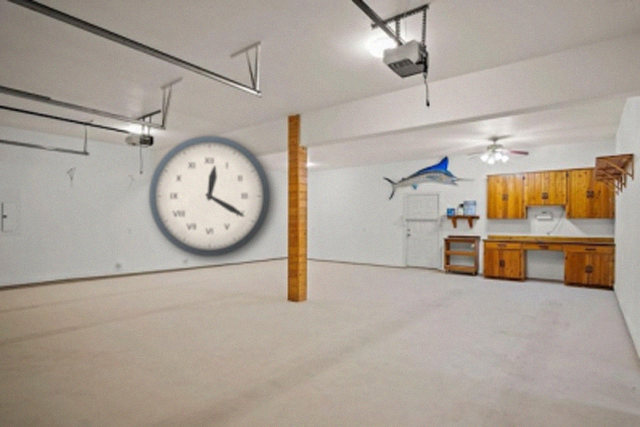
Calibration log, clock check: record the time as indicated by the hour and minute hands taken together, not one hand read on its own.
12:20
